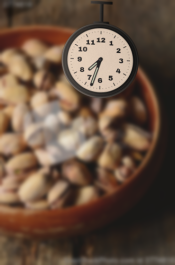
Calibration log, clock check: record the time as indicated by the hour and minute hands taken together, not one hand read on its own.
7:33
